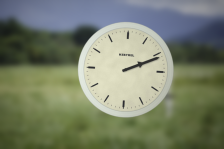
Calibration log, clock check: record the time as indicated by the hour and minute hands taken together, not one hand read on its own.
2:11
